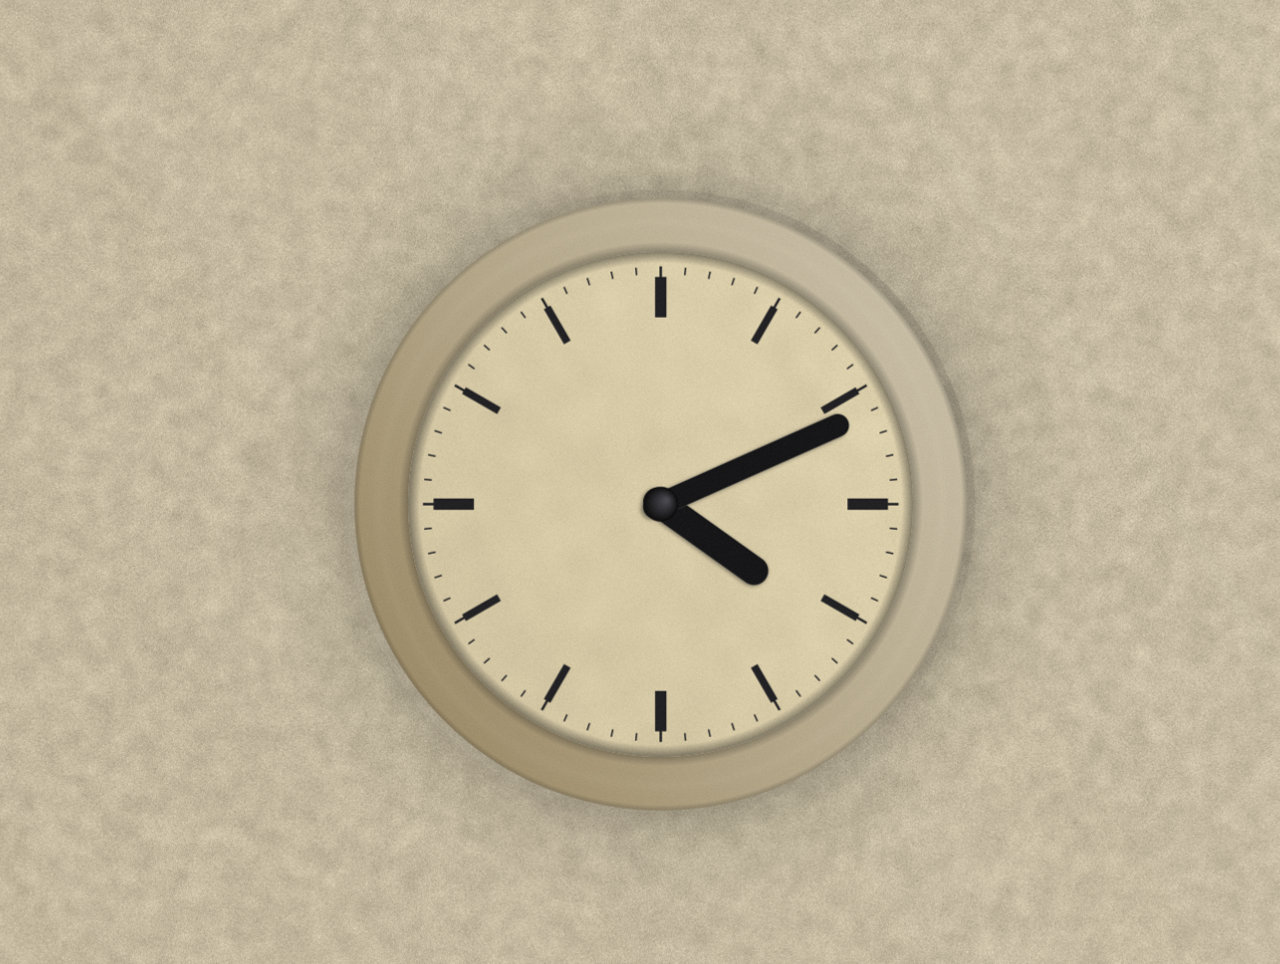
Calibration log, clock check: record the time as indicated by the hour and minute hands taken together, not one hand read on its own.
4:11
